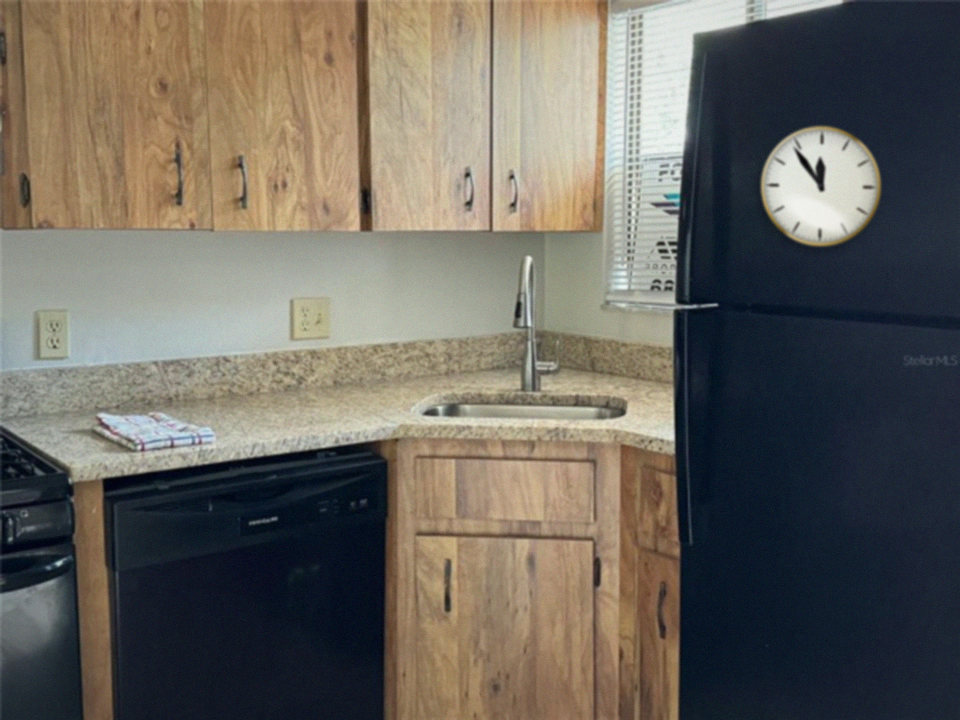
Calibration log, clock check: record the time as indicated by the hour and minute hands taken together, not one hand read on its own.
11:54
